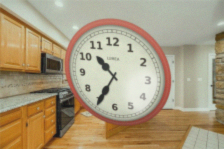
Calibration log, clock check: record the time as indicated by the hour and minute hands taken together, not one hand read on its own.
10:35
